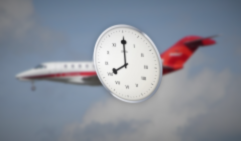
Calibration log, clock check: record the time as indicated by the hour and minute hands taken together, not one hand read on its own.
8:00
